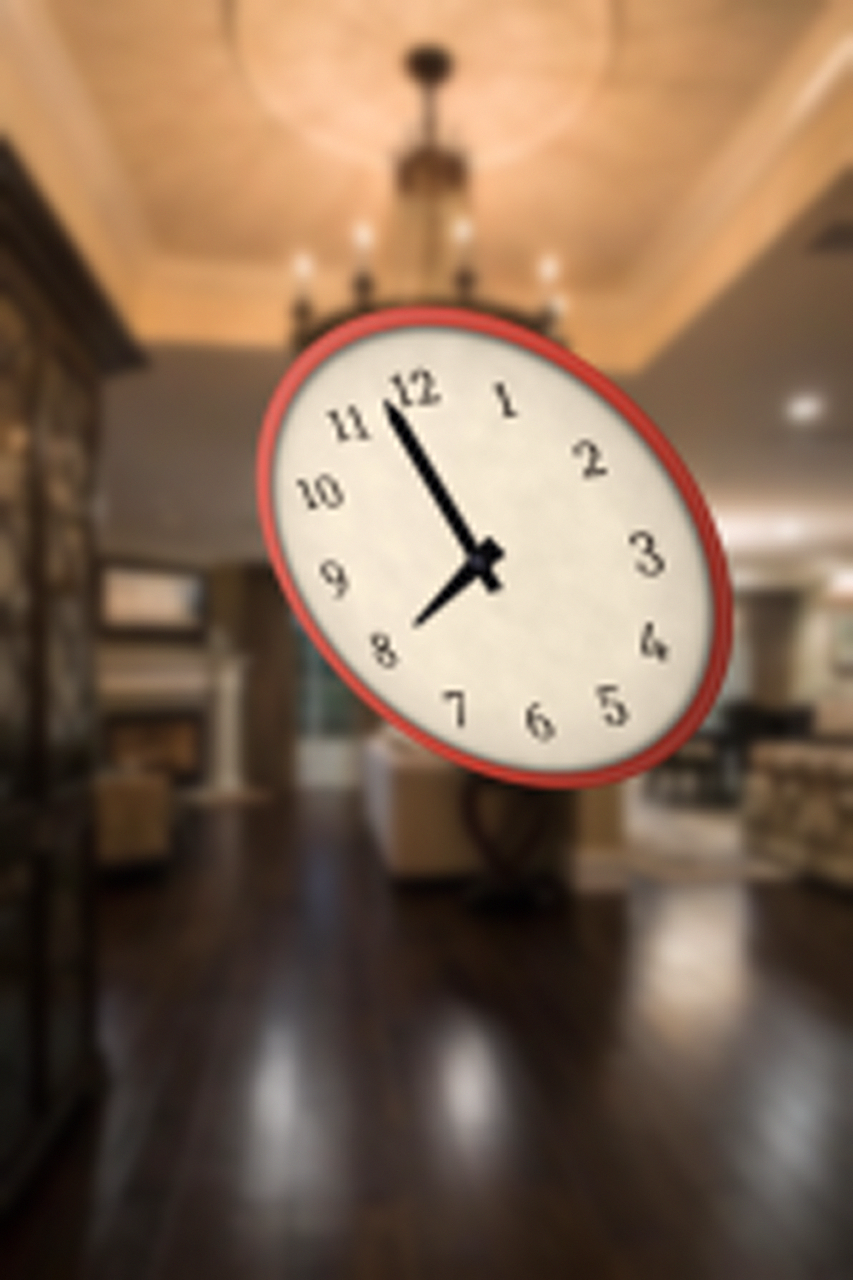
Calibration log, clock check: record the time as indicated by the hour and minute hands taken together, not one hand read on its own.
7:58
